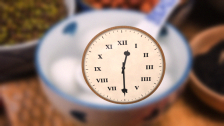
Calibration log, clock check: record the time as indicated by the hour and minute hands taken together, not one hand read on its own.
12:30
